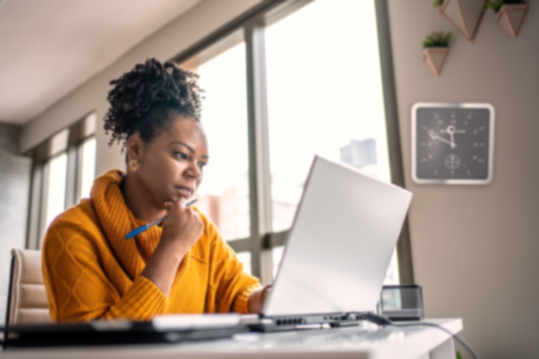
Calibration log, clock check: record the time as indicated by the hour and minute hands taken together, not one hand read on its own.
11:49
